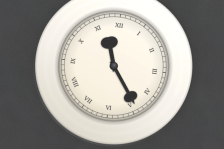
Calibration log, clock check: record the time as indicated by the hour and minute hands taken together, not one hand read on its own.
11:24
